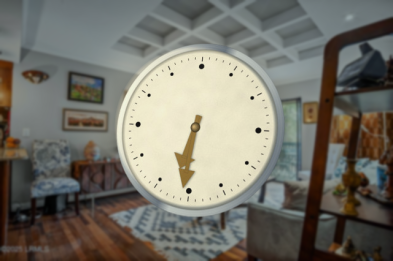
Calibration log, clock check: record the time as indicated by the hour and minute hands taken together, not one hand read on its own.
6:31
